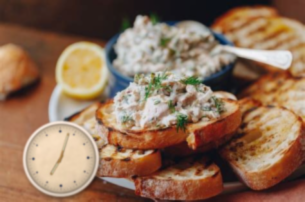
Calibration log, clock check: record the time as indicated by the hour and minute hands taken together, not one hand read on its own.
7:03
